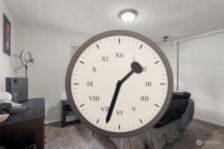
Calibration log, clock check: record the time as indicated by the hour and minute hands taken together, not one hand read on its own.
1:33
